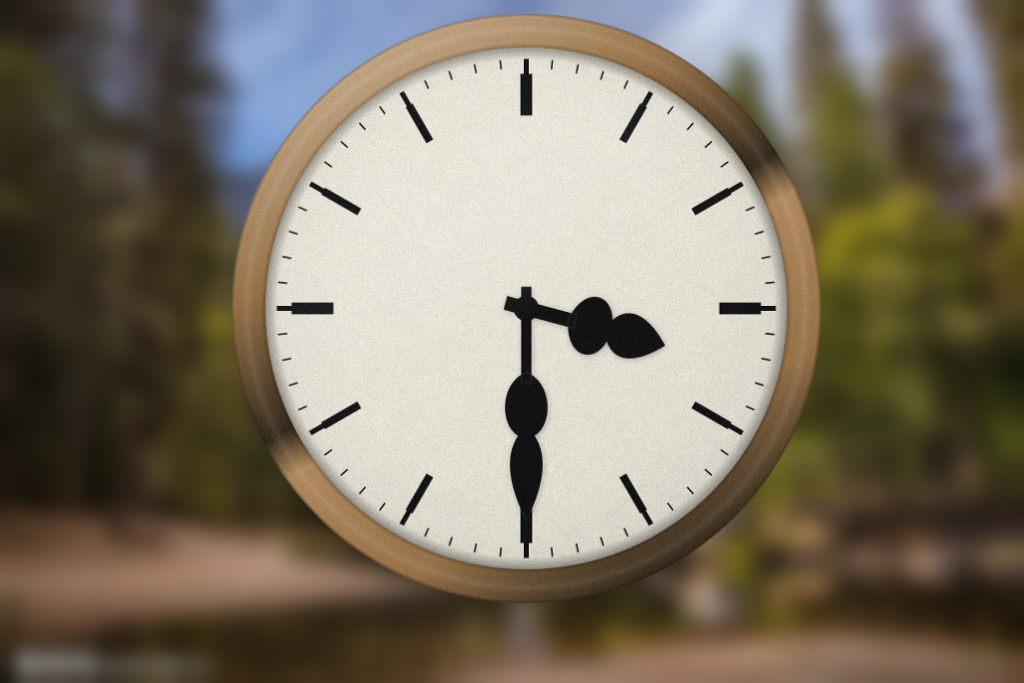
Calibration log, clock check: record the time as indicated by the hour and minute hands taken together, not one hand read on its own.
3:30
